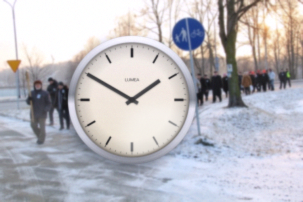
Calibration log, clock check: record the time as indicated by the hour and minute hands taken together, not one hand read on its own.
1:50
